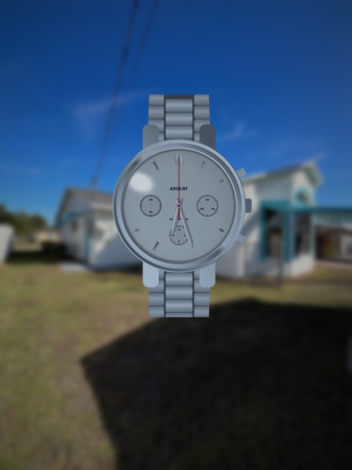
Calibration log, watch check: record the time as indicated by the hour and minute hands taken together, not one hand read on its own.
6:27
